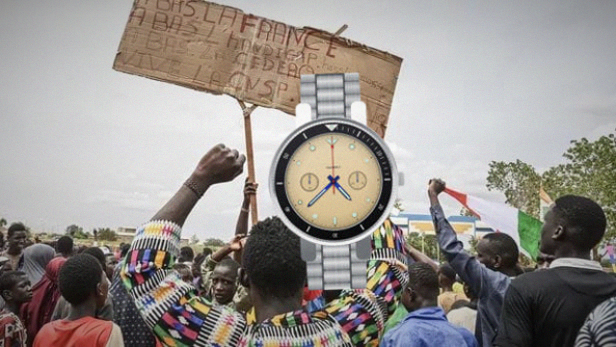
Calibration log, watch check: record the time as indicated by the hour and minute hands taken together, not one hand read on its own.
4:38
